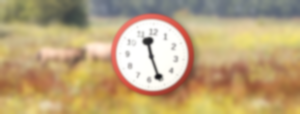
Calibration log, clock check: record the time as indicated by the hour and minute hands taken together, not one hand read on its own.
11:26
